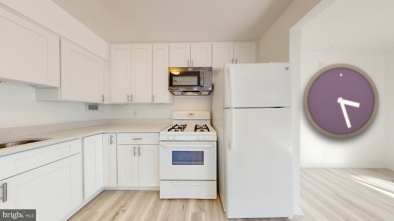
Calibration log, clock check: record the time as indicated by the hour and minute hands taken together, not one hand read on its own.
3:27
